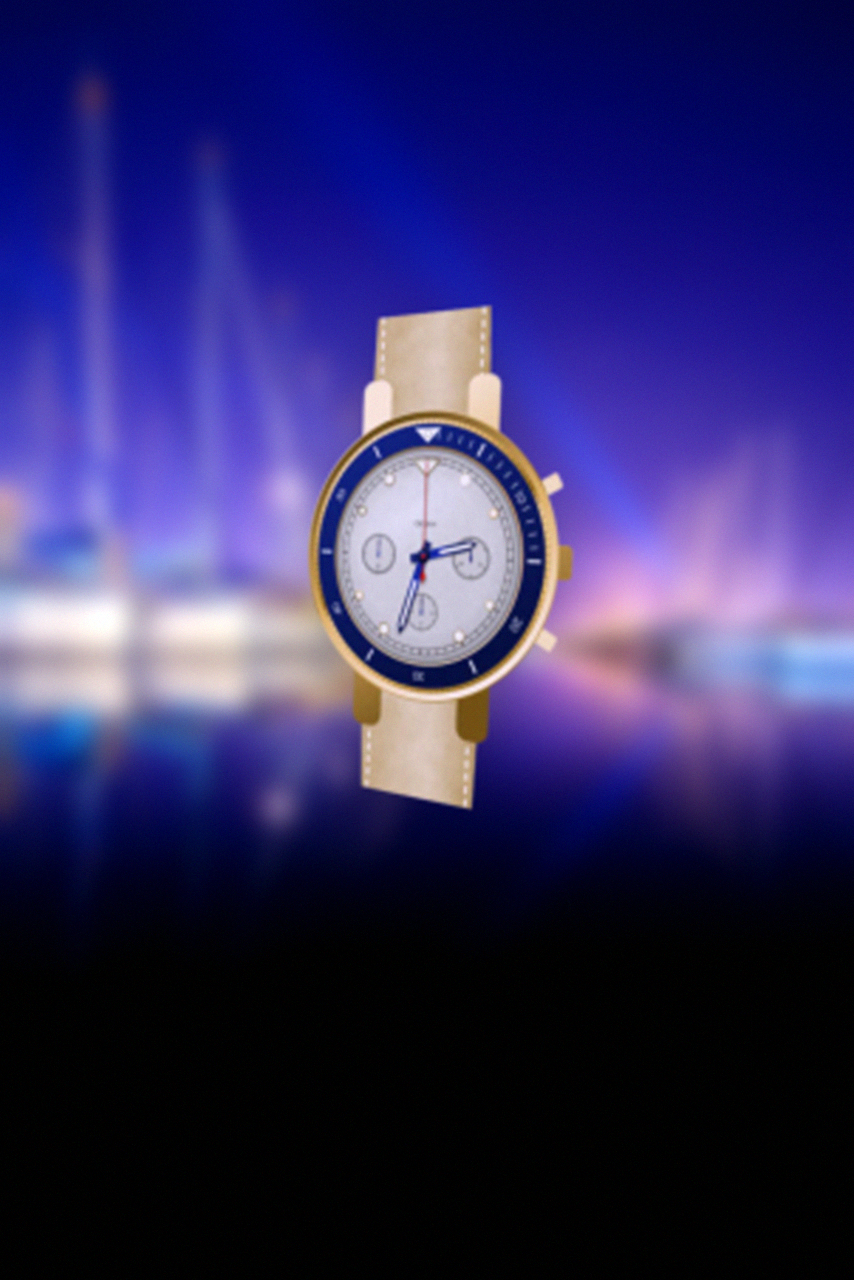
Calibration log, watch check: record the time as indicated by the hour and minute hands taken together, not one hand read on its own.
2:33
